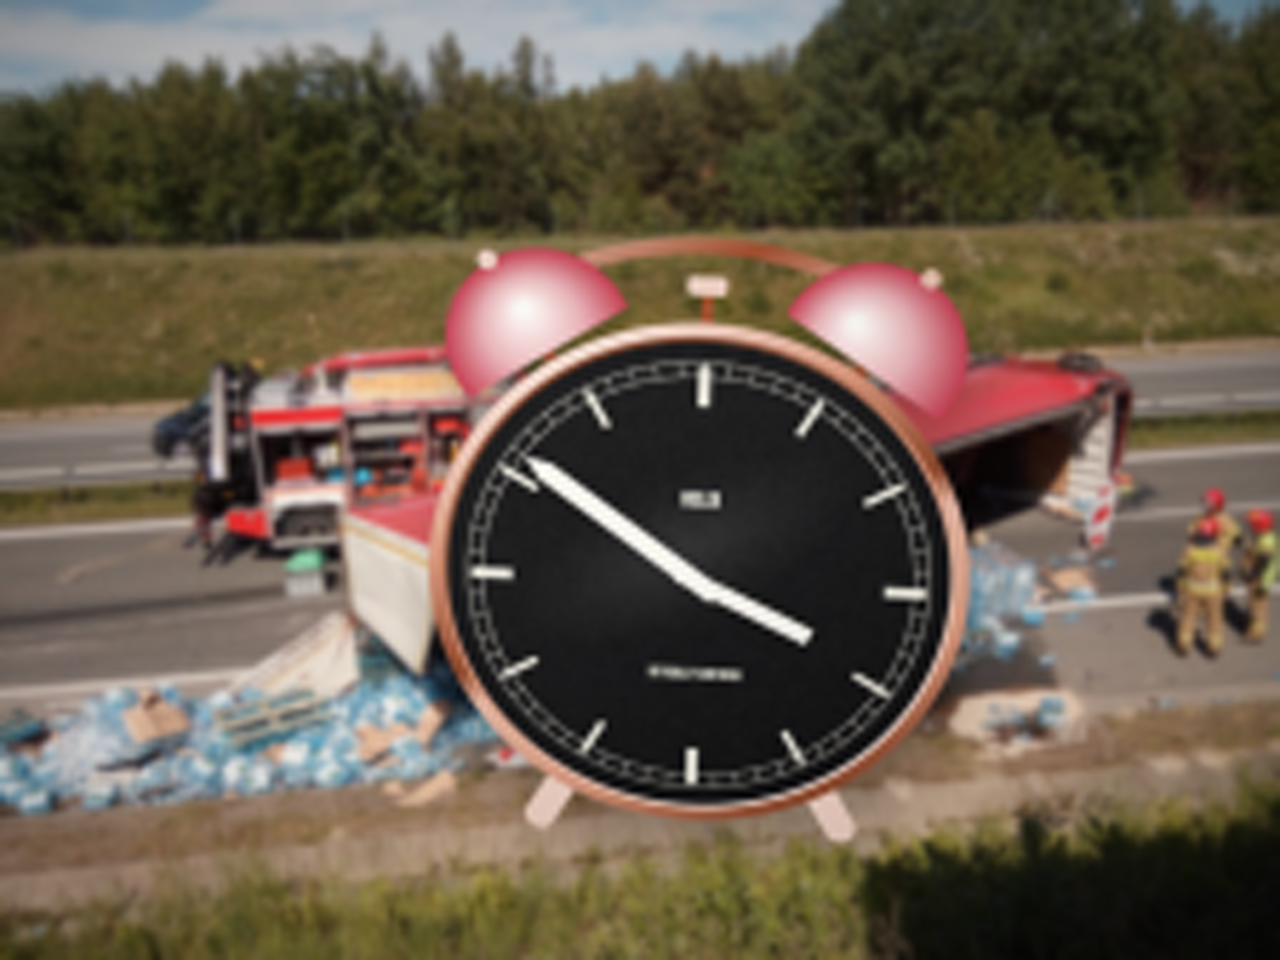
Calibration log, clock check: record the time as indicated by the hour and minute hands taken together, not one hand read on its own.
3:51
